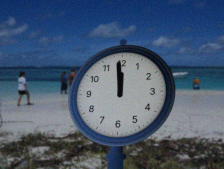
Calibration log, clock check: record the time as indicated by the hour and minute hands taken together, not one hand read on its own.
11:59
